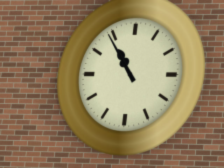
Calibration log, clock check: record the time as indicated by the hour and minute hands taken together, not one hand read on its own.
10:54
